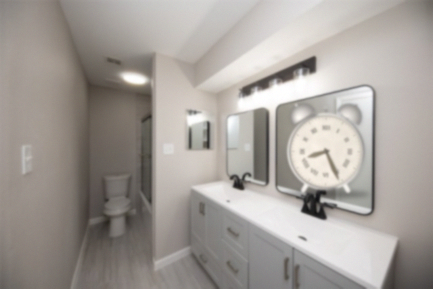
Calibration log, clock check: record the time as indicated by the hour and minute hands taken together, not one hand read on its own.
8:26
